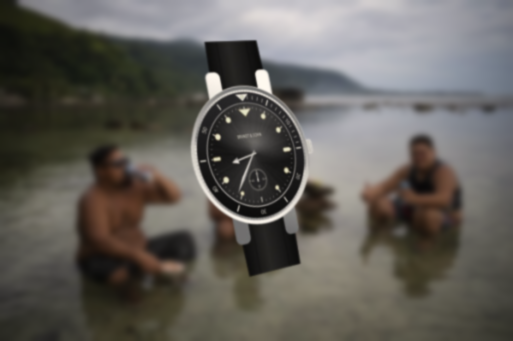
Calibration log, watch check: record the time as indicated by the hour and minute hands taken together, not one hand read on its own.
8:36
